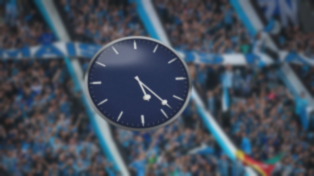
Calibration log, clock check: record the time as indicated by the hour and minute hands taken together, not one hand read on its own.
5:23
